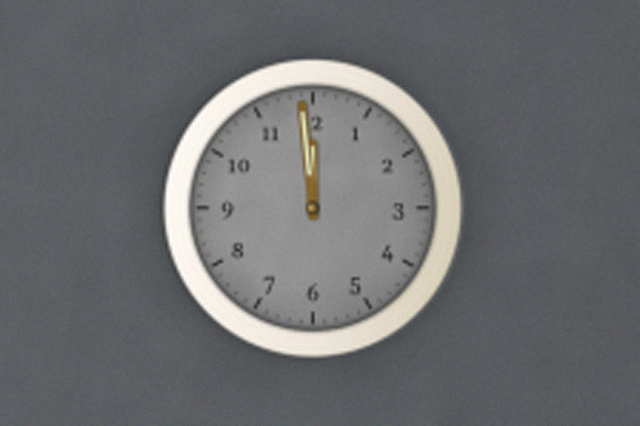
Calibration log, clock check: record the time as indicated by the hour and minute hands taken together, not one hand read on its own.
11:59
